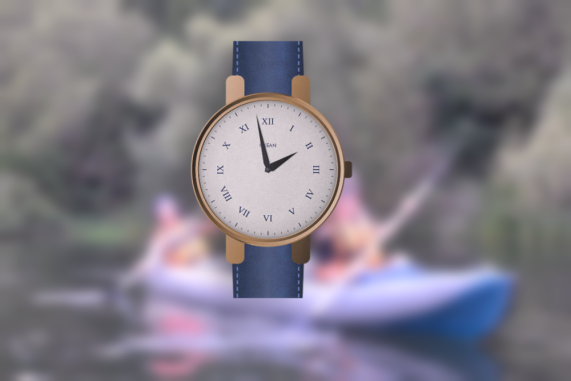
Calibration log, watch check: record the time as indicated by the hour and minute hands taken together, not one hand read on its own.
1:58
